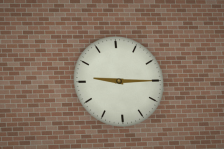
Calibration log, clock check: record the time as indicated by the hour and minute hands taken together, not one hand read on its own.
9:15
